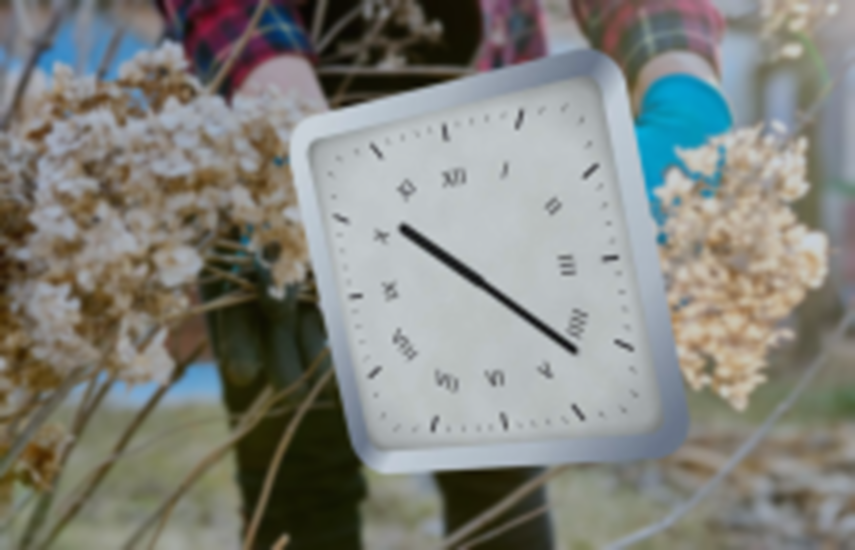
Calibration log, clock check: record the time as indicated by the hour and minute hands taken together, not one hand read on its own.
10:22
